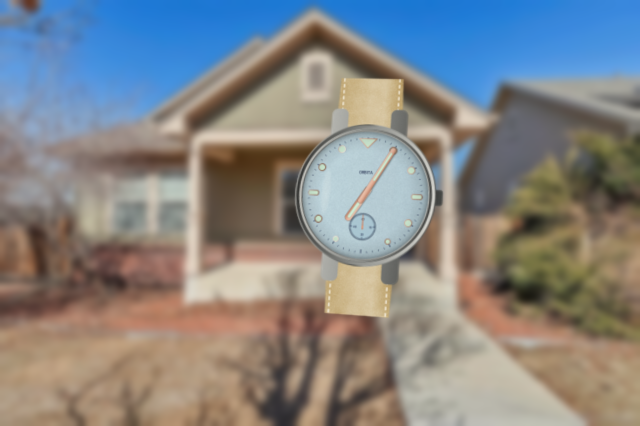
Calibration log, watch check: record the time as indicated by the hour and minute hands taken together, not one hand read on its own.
7:05
